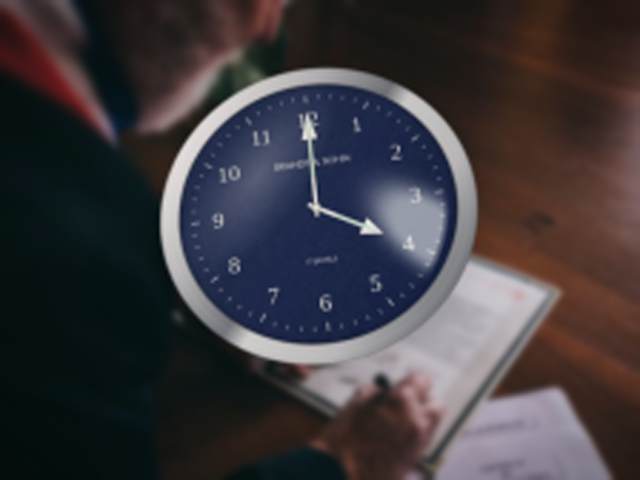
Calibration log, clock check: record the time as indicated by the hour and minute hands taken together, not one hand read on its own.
4:00
